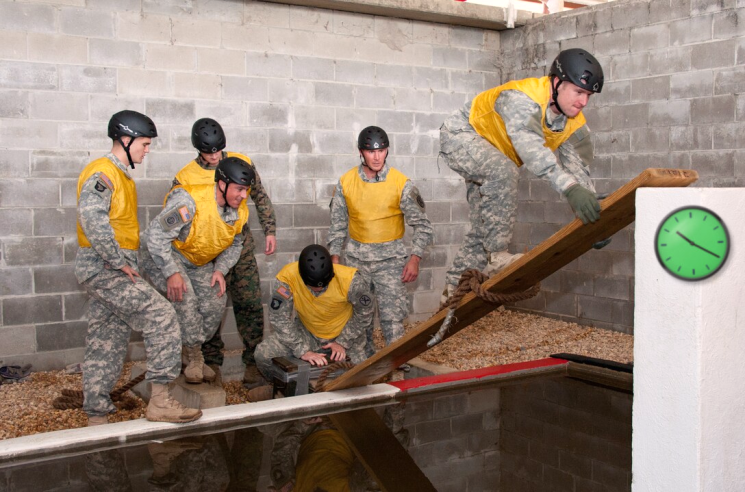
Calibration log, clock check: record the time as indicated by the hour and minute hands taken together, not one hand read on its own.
10:20
